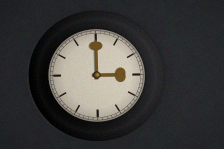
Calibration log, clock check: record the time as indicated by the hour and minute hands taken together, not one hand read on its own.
3:00
